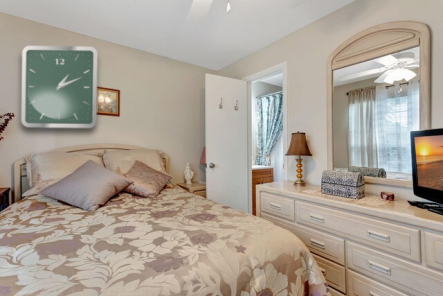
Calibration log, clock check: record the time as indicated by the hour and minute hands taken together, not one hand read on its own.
1:11
